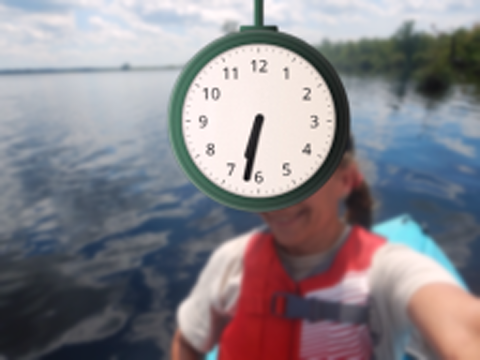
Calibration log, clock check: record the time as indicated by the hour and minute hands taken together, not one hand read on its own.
6:32
